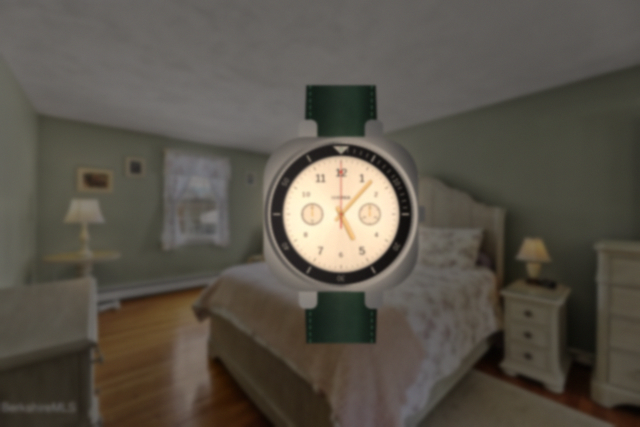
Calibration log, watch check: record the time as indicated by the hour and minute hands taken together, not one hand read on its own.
5:07
